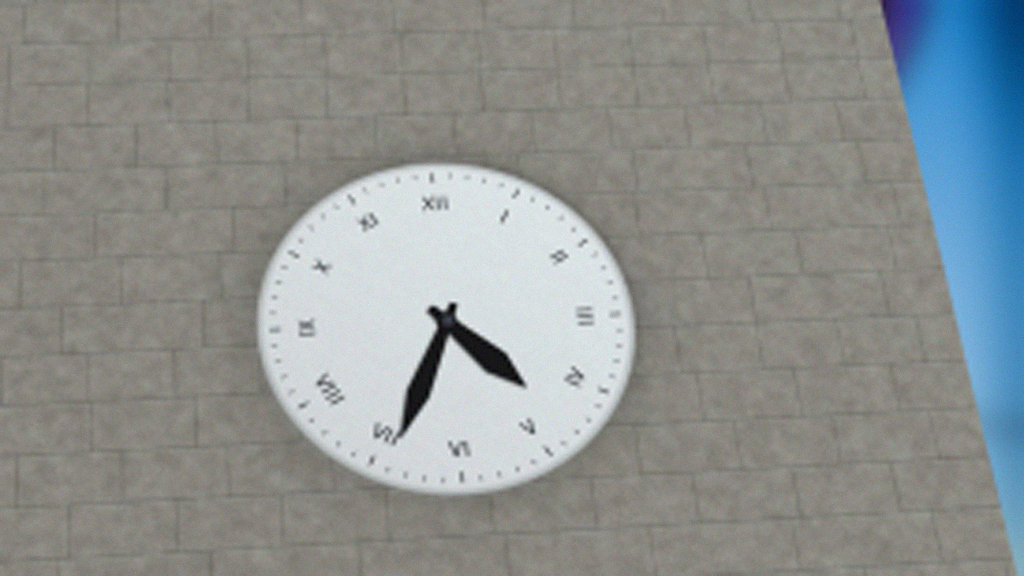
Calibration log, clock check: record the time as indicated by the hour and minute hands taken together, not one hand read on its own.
4:34
